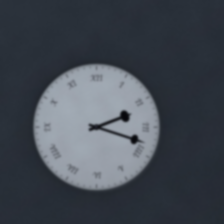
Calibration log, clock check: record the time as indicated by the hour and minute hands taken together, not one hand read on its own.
2:18
